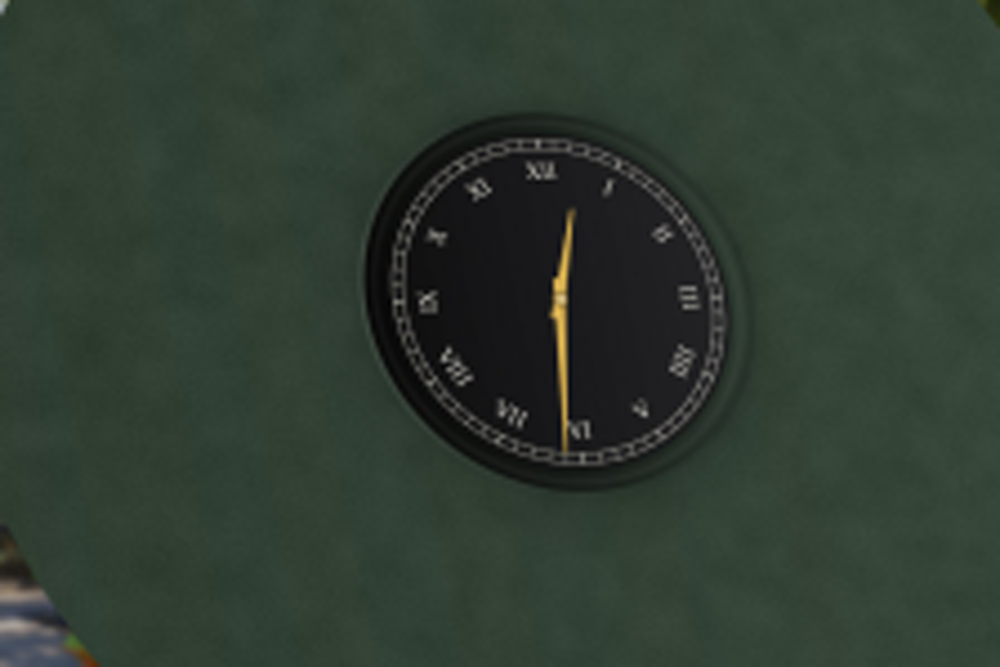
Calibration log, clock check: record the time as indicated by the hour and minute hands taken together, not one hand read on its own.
12:31
